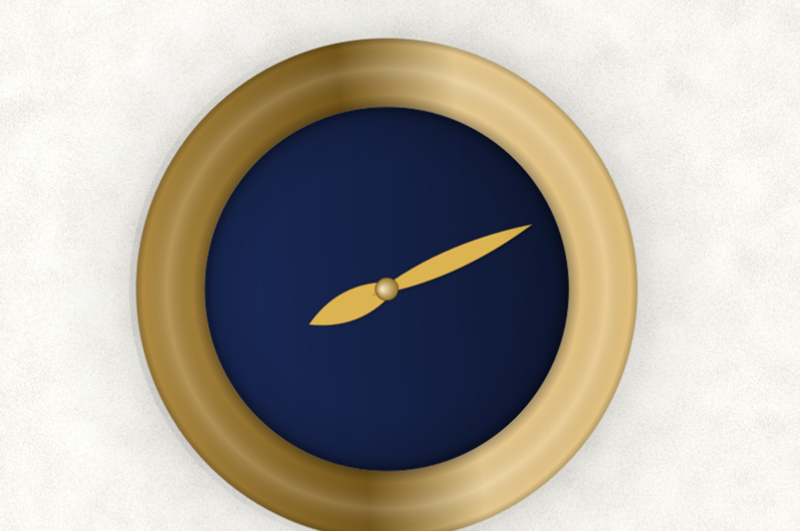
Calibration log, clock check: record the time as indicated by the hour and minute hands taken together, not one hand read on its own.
8:11
